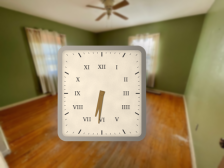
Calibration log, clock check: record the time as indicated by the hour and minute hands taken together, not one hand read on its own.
6:31
